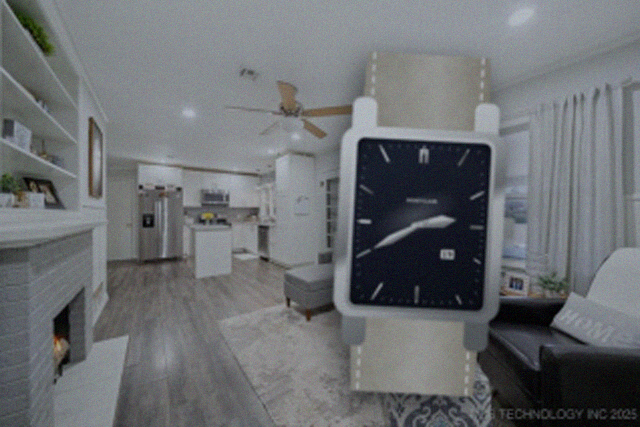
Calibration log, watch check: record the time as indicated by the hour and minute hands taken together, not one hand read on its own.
2:40
